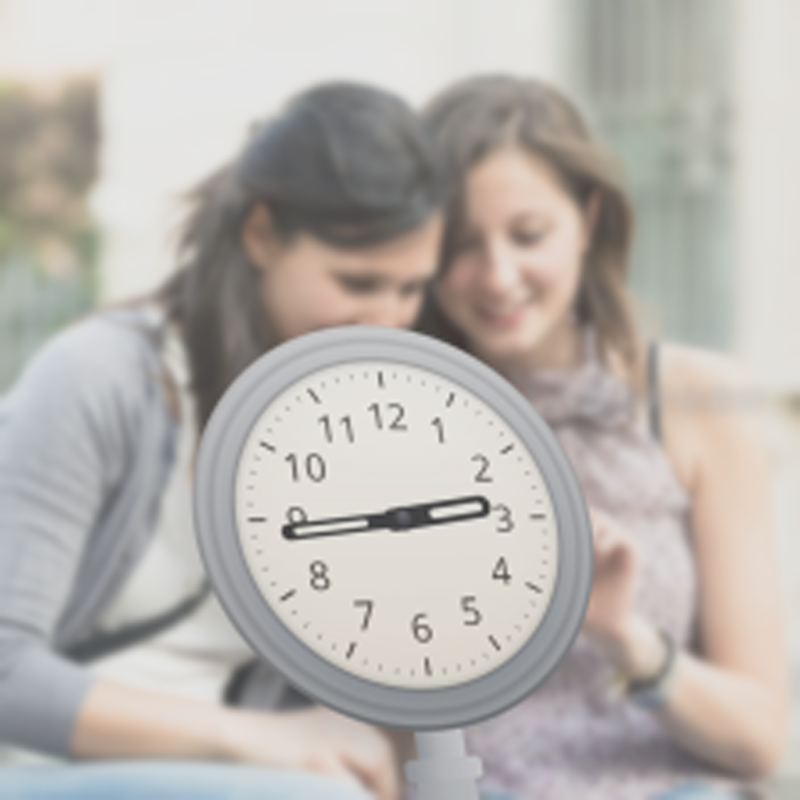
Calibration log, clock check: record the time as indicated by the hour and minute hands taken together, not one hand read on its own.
2:44
